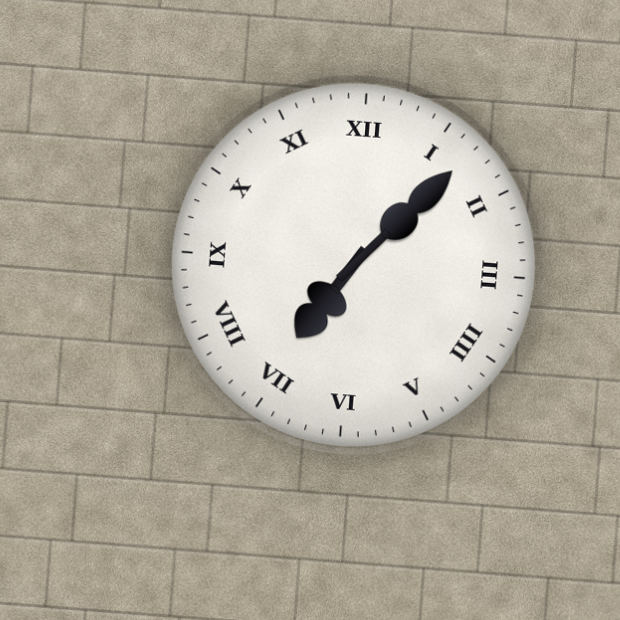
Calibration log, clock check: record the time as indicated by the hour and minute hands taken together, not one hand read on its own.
7:07
